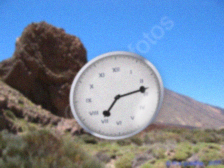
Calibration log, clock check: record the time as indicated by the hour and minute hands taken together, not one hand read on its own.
7:13
